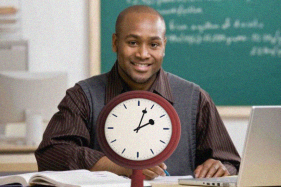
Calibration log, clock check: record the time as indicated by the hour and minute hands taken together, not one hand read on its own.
2:03
